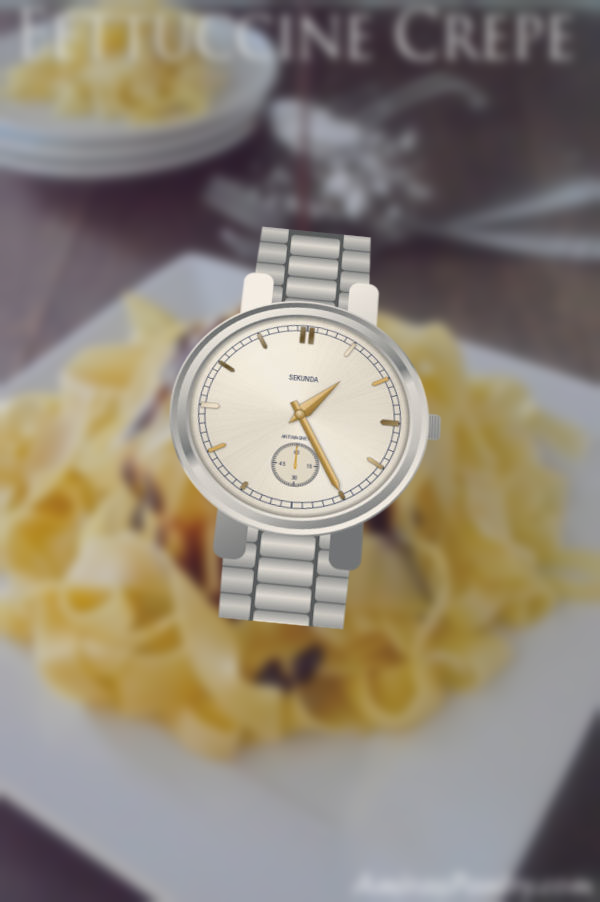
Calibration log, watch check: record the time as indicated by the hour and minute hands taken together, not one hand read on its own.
1:25
